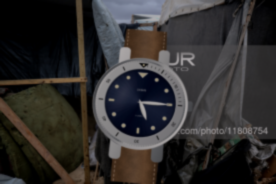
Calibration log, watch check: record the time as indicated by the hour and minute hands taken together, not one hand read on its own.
5:15
